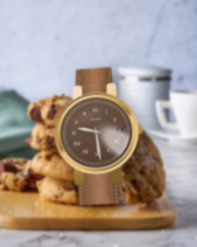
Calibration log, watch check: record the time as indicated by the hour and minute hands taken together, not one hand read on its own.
9:29
